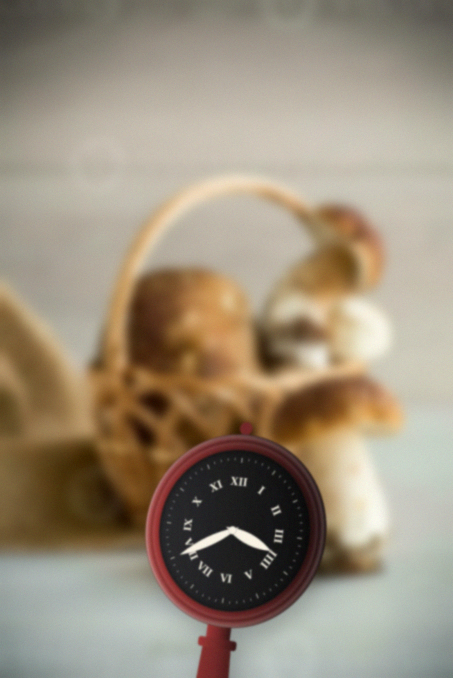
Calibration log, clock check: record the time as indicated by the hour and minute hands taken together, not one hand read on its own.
3:40
